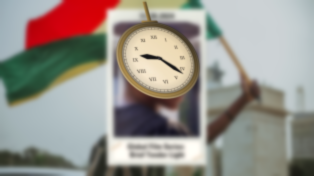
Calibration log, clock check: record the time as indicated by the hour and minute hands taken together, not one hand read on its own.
9:22
